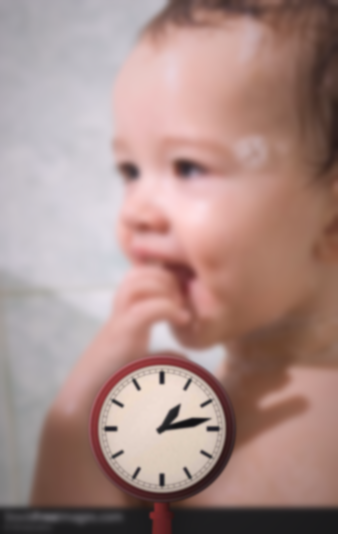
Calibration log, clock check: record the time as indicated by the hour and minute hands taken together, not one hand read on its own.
1:13
